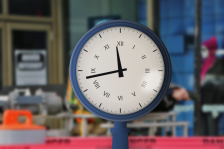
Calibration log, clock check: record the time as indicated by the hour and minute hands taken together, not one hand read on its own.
11:43
